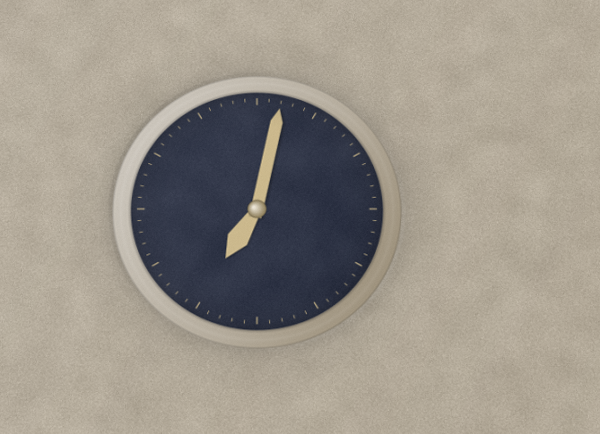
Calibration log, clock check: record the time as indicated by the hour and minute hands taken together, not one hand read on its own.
7:02
